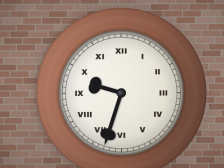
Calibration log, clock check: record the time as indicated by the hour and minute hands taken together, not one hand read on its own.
9:33
